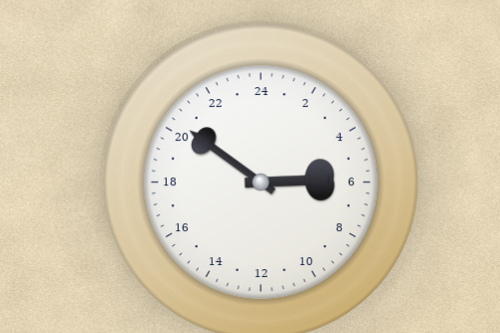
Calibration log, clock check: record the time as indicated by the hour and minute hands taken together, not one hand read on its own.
5:51
